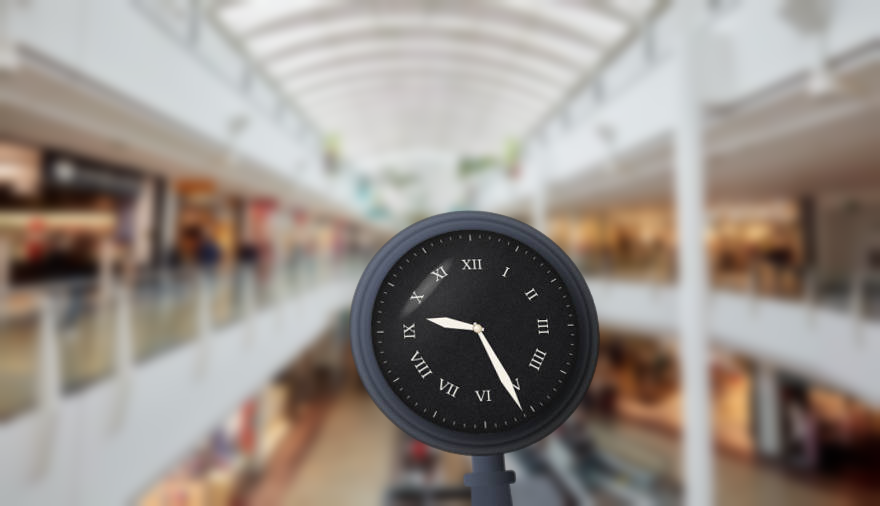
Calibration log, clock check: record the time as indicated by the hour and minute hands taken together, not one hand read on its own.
9:26
